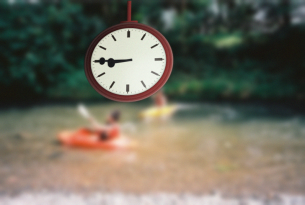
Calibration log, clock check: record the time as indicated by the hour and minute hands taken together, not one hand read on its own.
8:45
